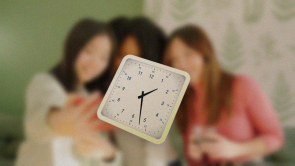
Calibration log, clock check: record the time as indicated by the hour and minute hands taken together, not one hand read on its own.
1:27
